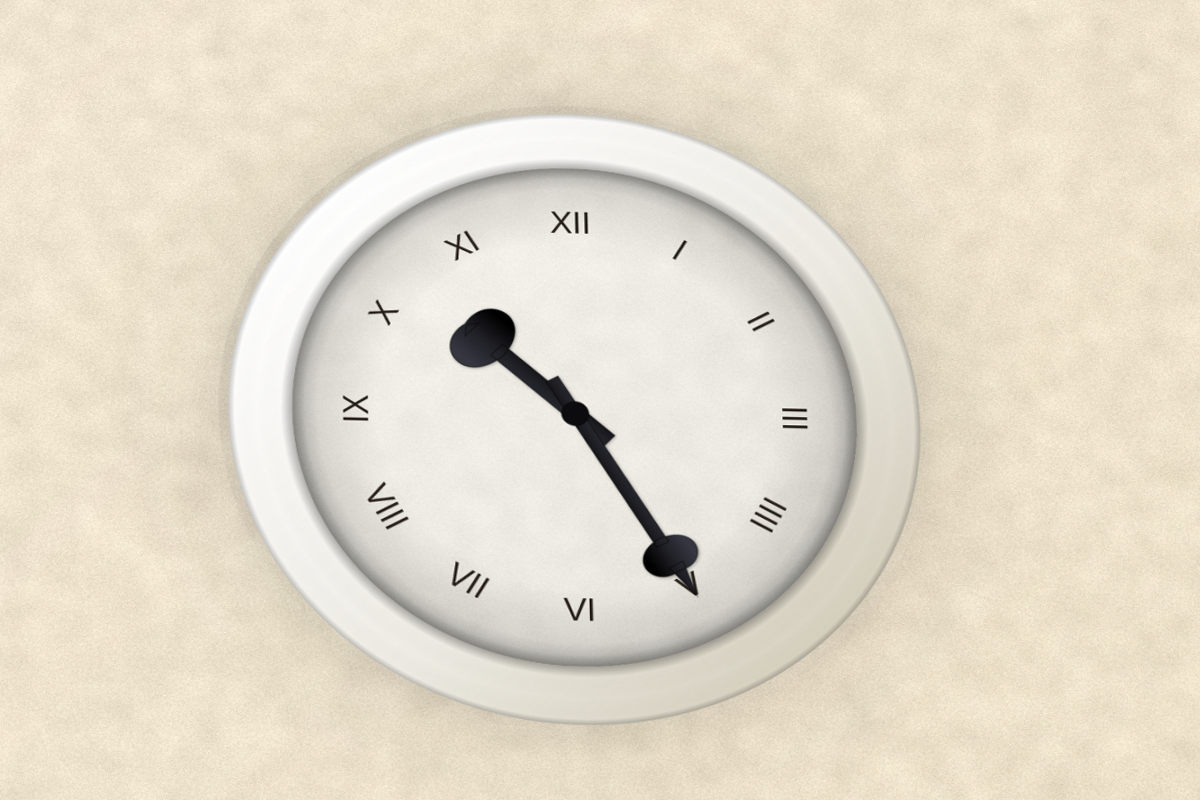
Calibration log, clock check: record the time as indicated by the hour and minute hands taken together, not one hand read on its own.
10:25
